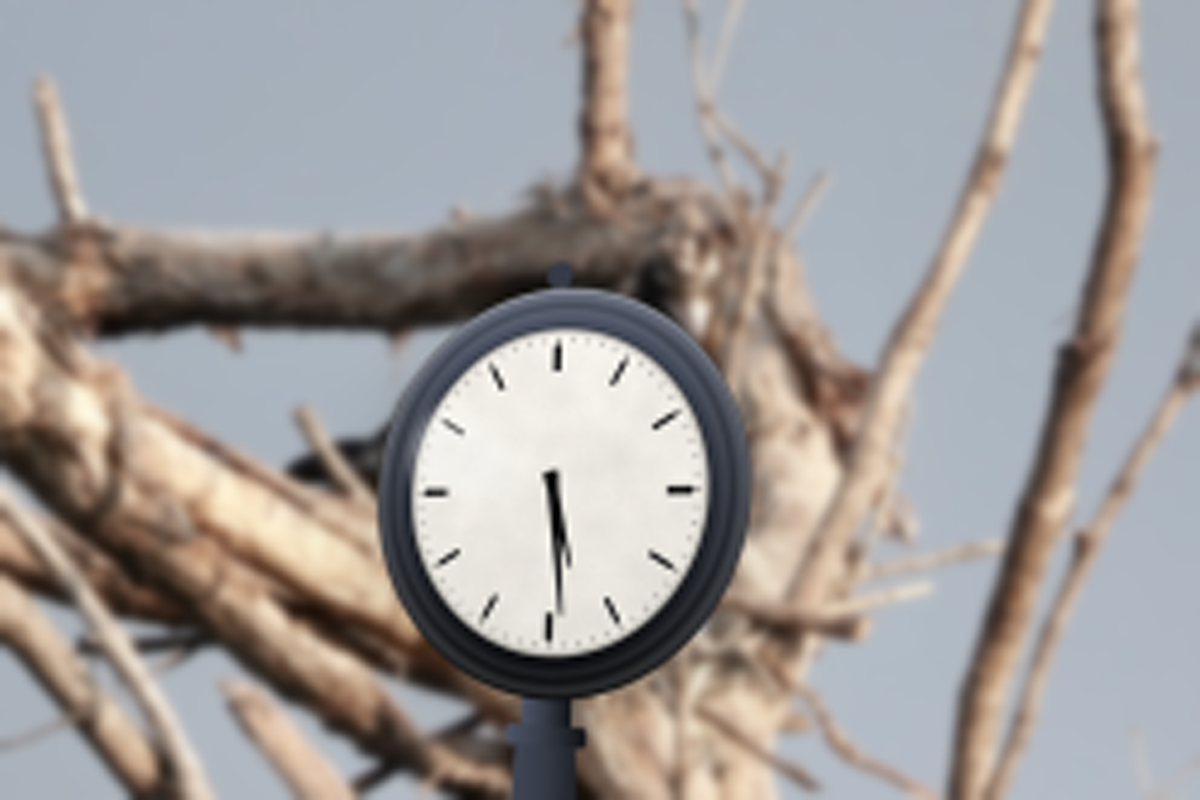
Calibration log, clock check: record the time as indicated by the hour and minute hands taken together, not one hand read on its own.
5:29
